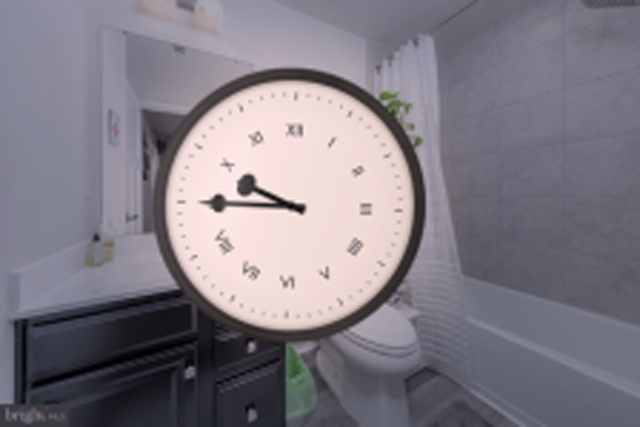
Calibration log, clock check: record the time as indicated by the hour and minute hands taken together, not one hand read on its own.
9:45
